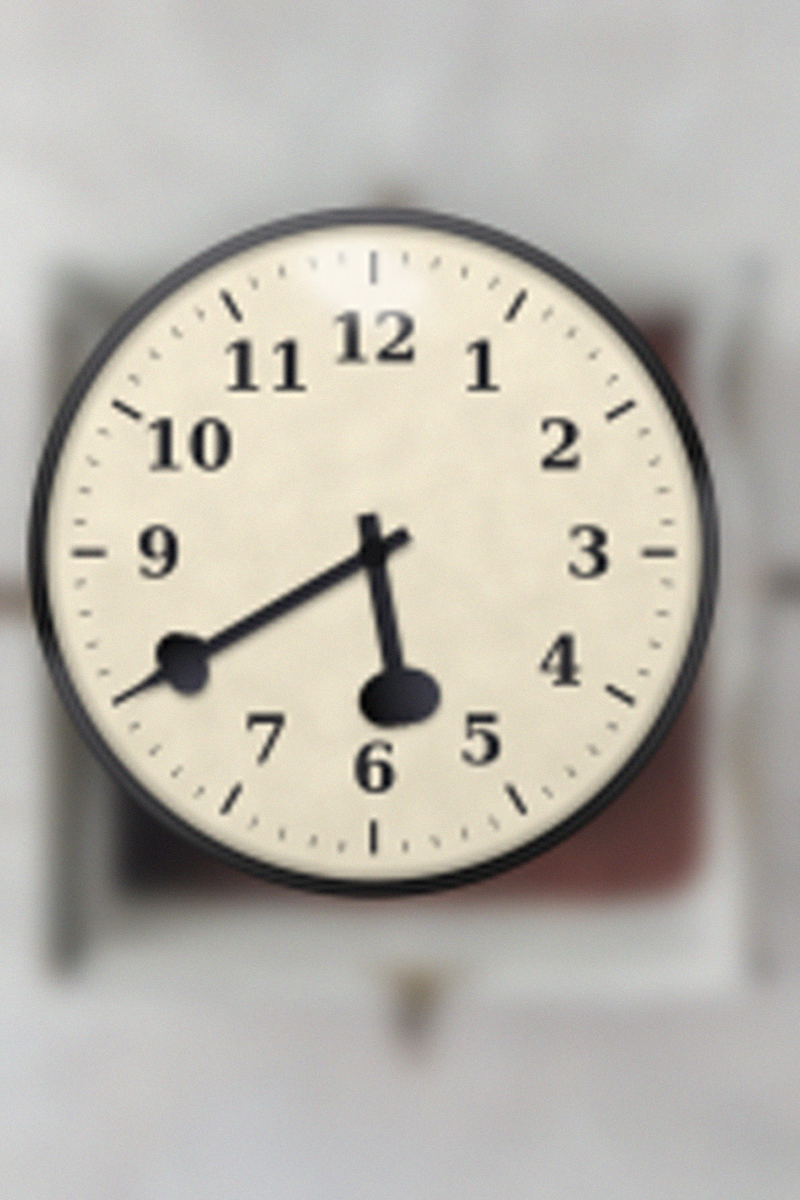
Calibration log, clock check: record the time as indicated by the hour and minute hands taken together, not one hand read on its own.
5:40
